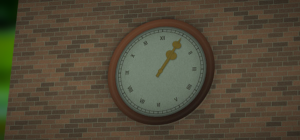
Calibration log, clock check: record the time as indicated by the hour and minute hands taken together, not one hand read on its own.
1:05
